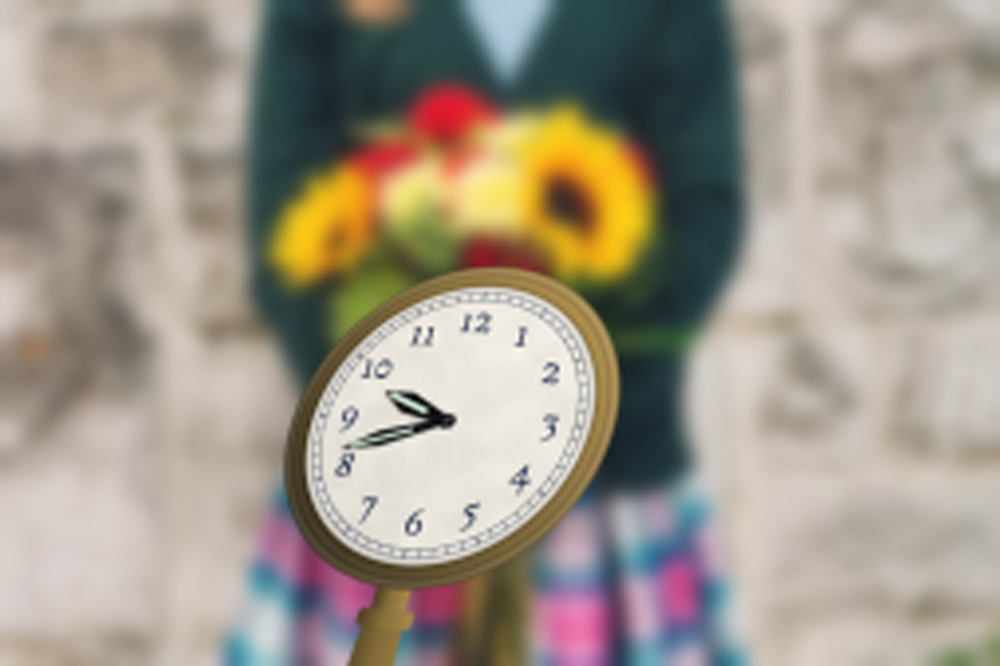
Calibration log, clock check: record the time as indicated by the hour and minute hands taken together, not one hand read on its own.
9:42
